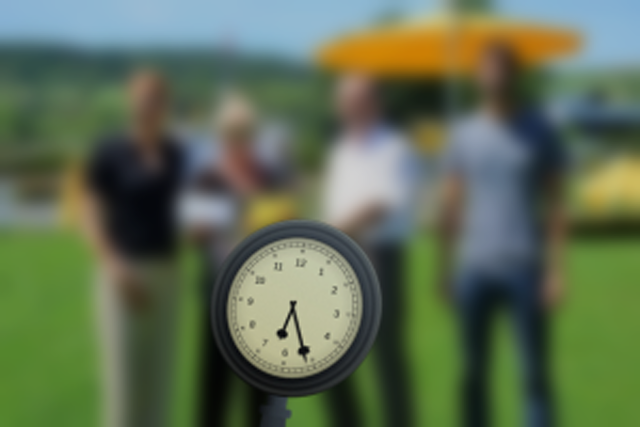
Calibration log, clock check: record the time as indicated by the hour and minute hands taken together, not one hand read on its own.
6:26
